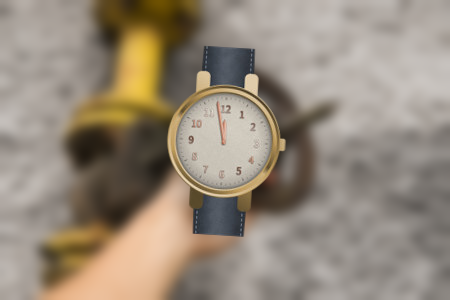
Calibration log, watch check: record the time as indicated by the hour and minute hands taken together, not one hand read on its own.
11:58
